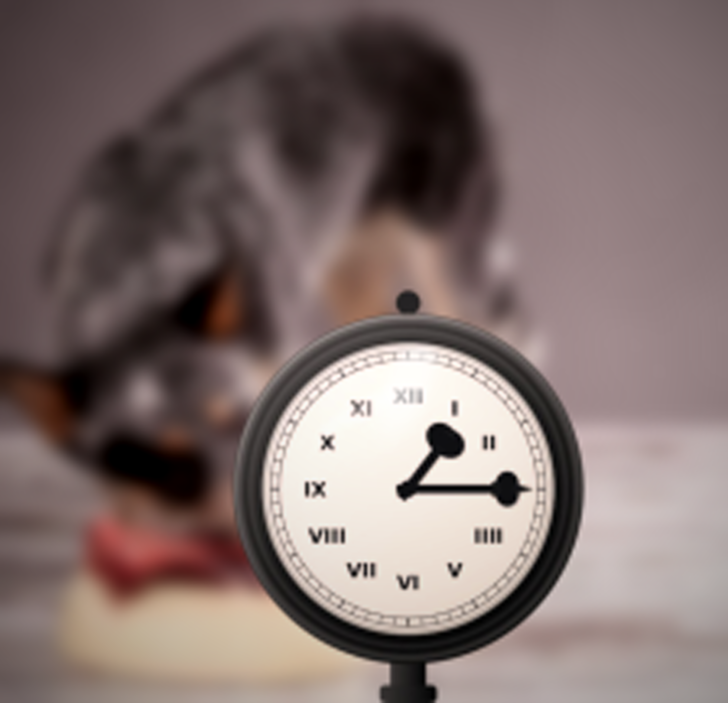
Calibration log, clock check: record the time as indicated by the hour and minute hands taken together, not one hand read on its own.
1:15
